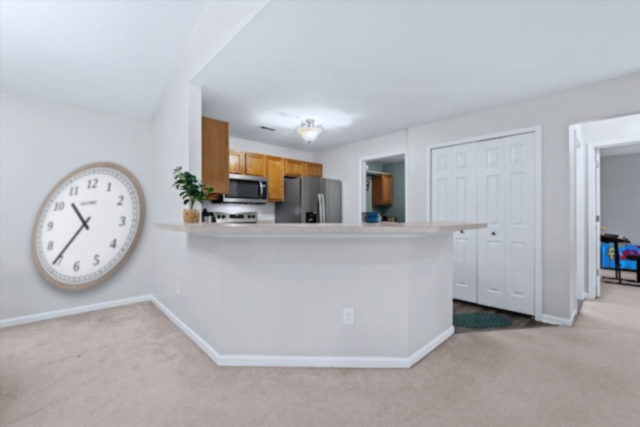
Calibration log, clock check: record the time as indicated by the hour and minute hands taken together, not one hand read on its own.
10:36
